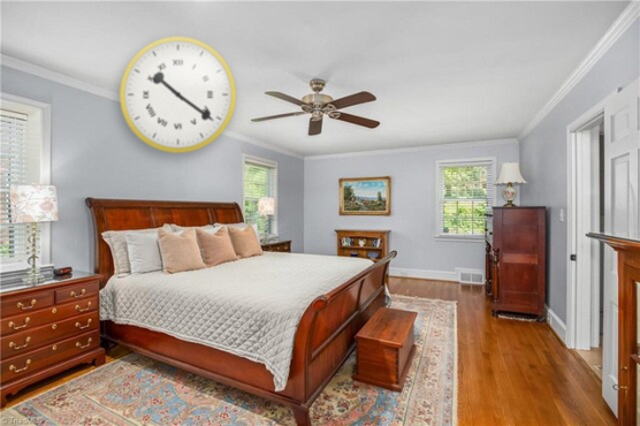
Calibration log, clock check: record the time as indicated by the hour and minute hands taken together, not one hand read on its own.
10:21
